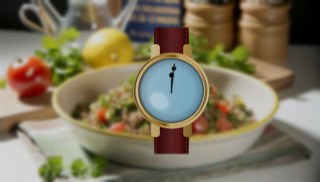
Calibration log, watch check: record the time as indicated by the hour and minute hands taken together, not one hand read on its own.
12:01
